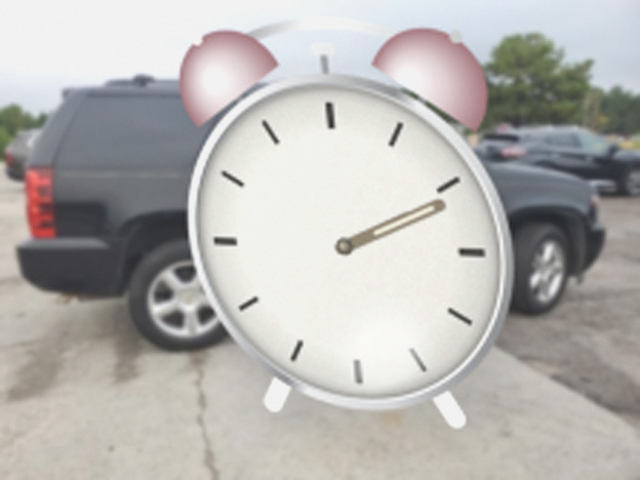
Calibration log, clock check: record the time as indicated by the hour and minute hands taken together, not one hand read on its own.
2:11
